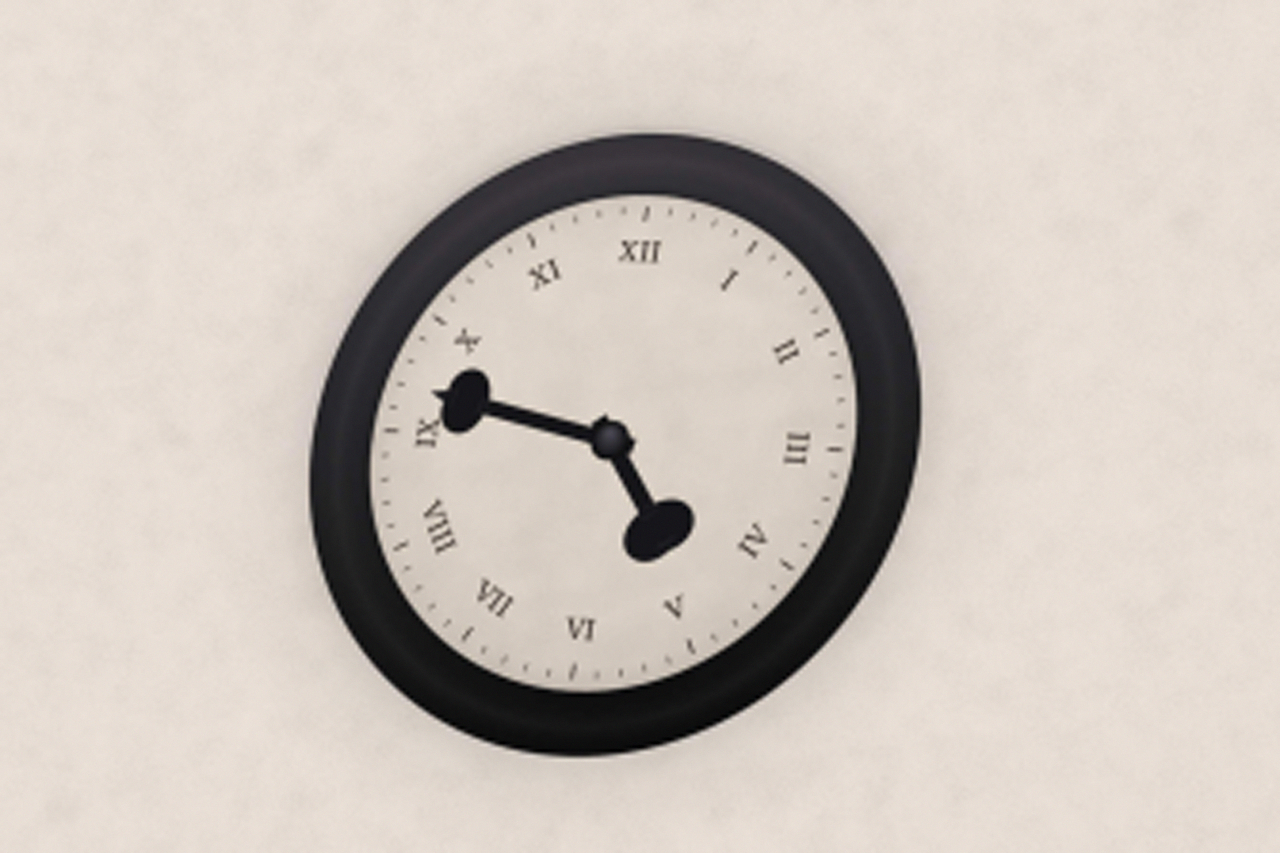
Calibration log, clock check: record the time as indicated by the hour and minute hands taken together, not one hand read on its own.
4:47
